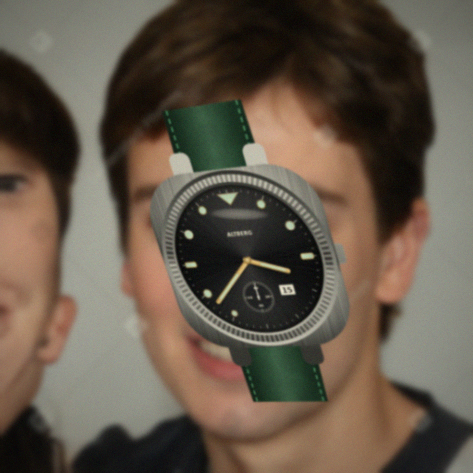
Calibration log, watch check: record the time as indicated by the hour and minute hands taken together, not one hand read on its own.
3:38
